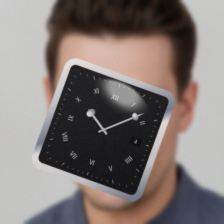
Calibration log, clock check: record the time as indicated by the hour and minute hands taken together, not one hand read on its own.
10:08
